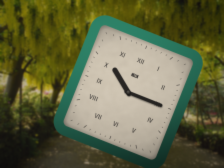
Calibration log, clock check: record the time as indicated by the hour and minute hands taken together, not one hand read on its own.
10:15
